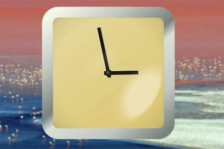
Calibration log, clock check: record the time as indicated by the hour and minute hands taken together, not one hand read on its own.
2:58
